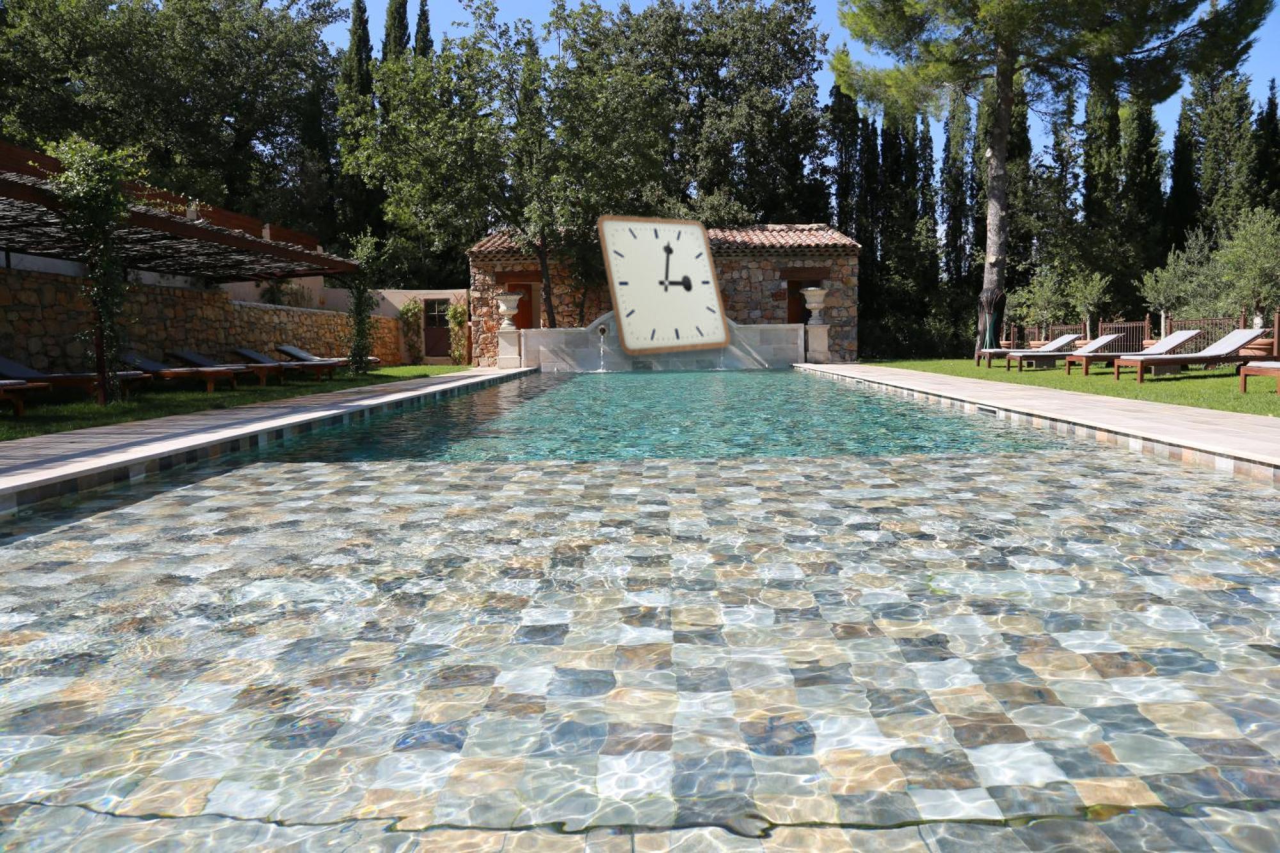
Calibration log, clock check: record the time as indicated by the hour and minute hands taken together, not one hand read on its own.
3:03
